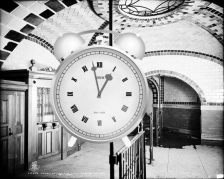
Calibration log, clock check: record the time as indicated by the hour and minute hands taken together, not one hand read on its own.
12:58
